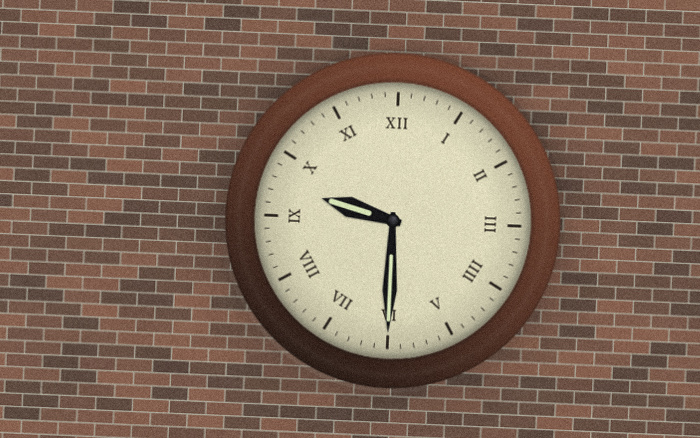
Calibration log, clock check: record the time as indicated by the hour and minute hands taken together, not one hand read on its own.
9:30
